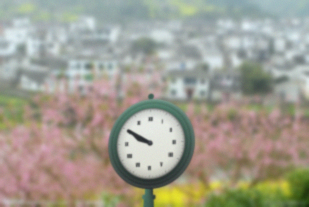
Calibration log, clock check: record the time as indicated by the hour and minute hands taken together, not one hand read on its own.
9:50
